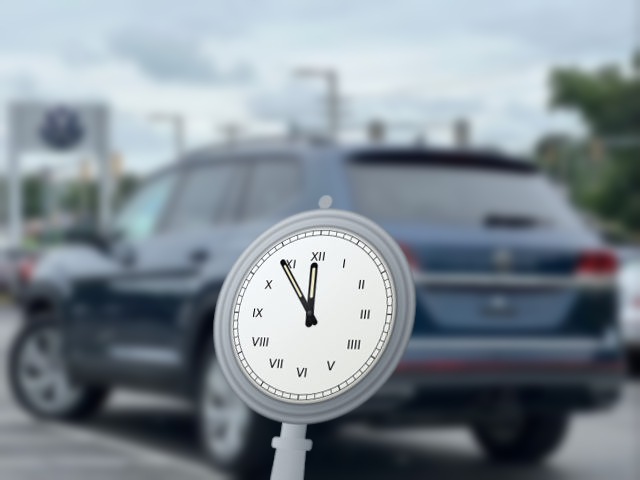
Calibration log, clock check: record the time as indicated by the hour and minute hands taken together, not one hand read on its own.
11:54
